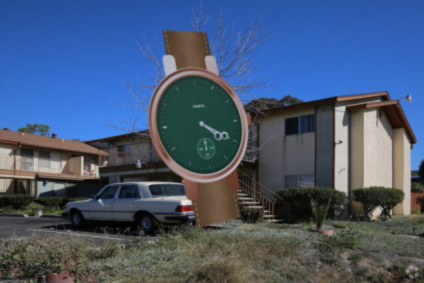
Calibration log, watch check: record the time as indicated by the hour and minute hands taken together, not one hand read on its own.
4:20
